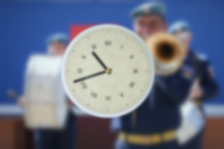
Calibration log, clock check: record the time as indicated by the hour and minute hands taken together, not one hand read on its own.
10:42
